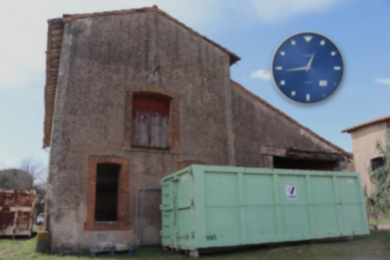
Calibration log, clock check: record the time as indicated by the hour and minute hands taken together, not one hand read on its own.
12:44
